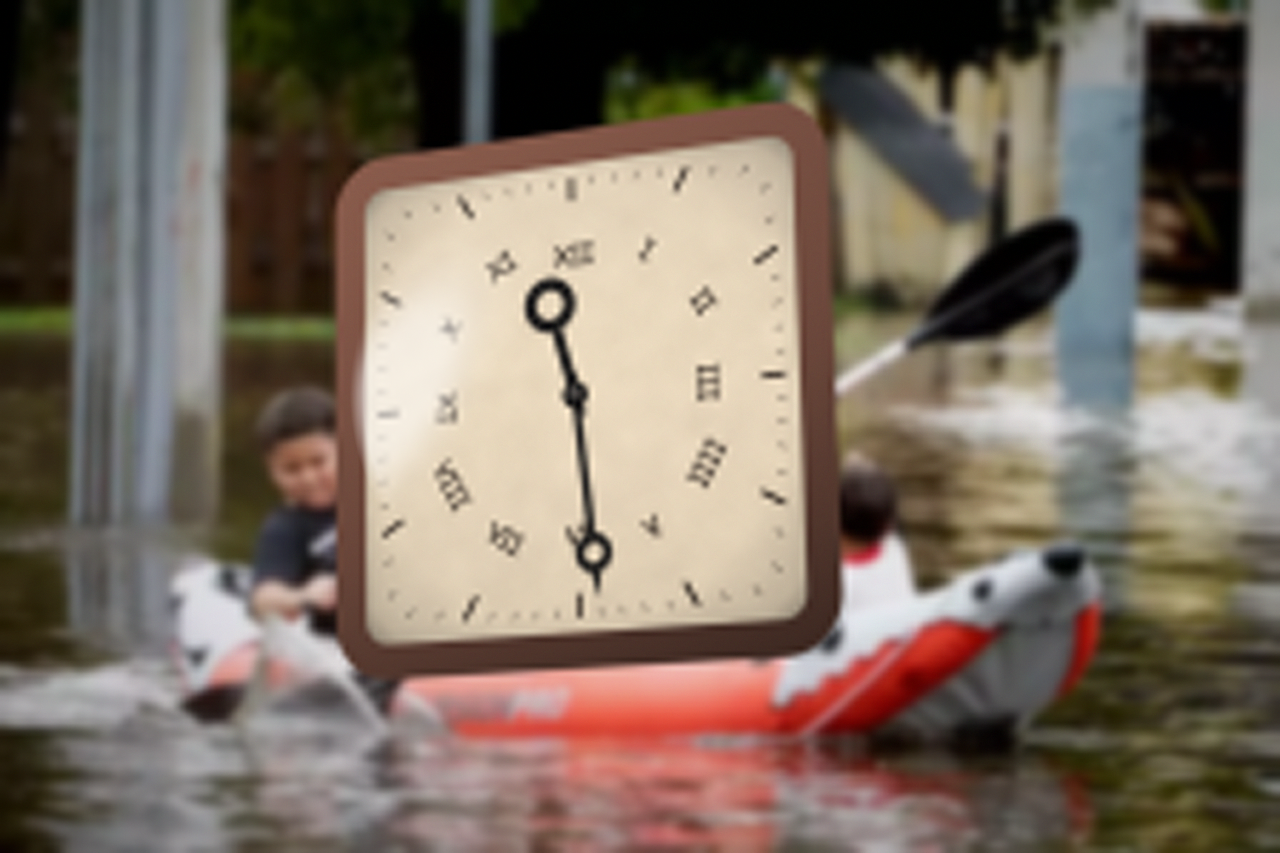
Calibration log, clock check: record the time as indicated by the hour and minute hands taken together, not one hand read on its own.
11:29
